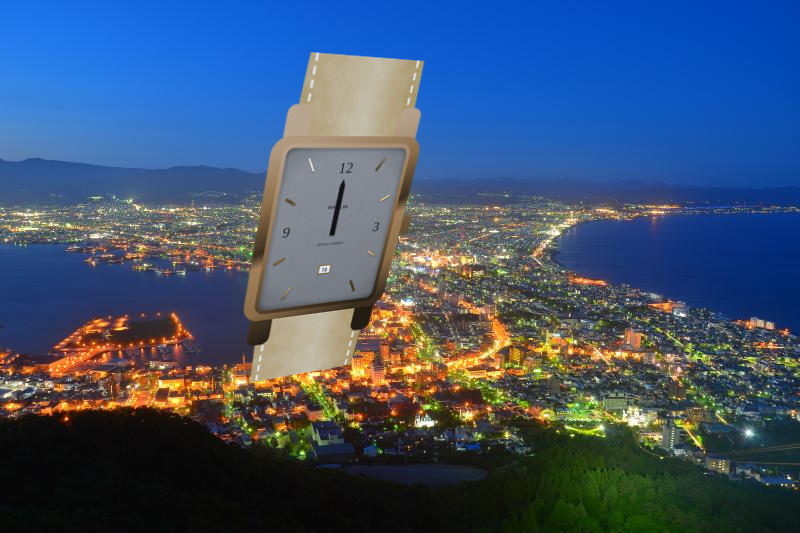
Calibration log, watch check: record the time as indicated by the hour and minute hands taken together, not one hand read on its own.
12:00
